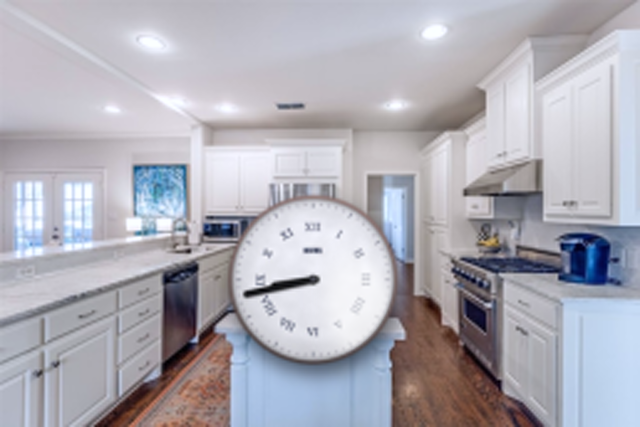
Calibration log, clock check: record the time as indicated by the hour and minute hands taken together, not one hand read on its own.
8:43
